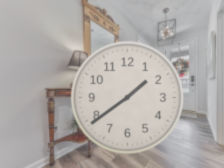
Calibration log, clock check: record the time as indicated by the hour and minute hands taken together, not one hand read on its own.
1:39
